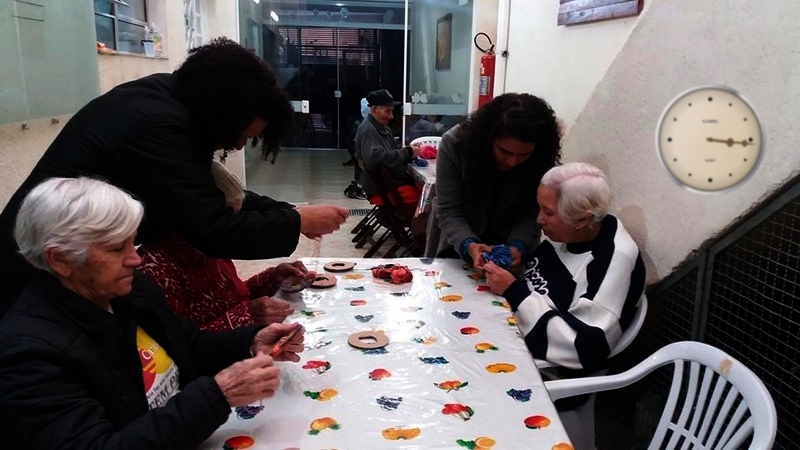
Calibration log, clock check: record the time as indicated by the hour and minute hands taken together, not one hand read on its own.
3:16
